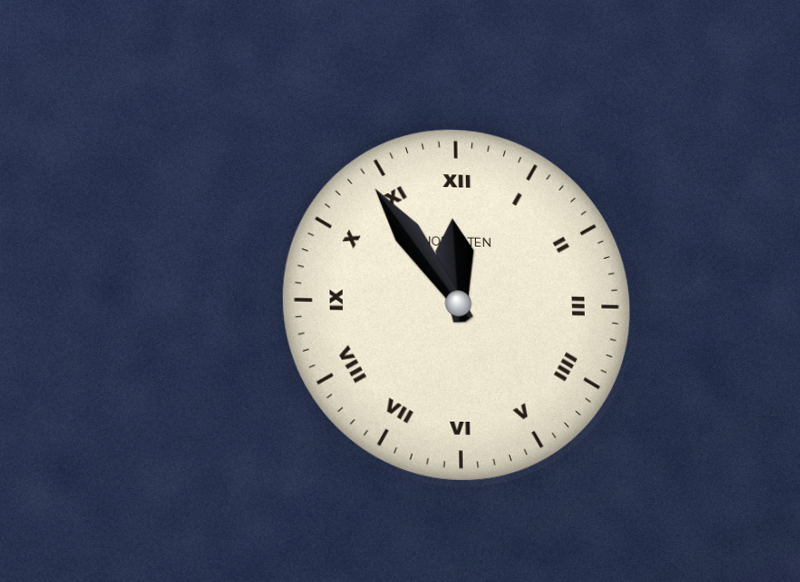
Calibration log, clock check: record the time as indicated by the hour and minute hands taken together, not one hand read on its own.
11:54
